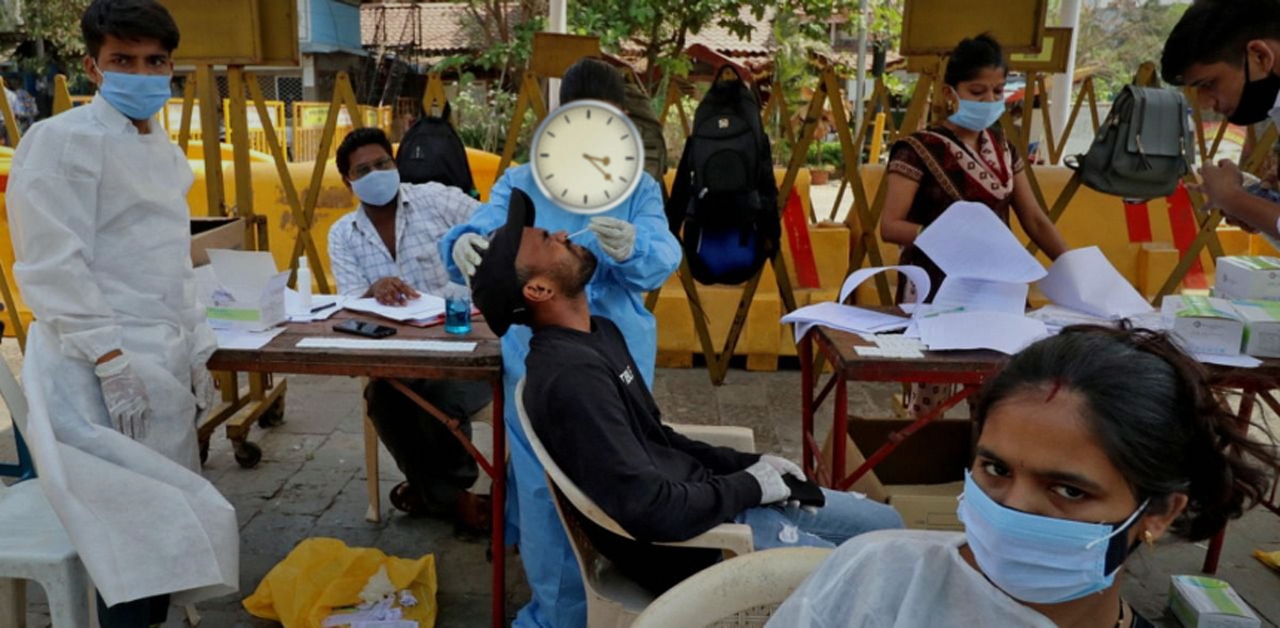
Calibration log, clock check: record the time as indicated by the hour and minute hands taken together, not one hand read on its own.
3:22
